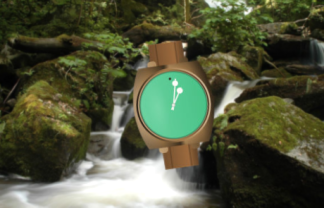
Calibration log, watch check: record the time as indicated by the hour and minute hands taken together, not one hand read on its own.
1:02
